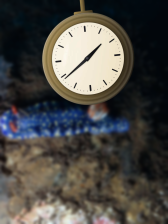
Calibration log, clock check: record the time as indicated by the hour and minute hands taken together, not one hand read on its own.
1:39
